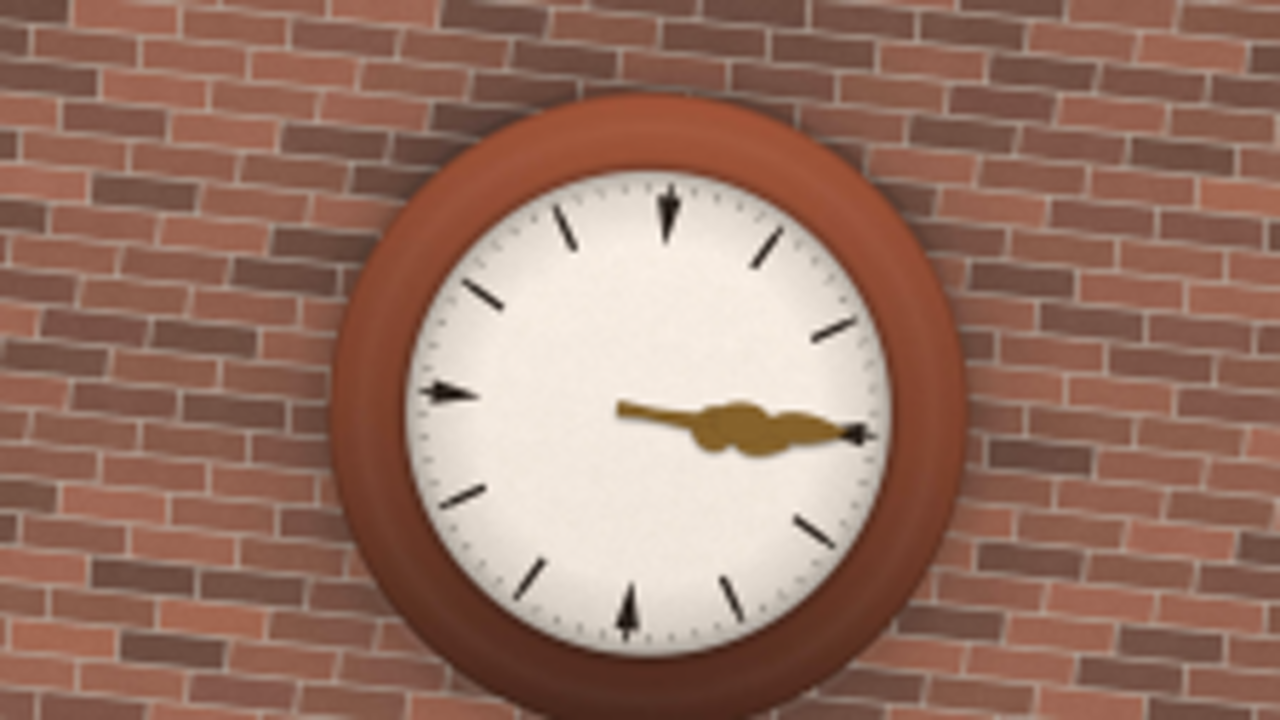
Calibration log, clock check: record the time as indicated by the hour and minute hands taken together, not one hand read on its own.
3:15
